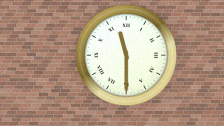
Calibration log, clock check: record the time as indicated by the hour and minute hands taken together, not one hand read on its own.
11:30
